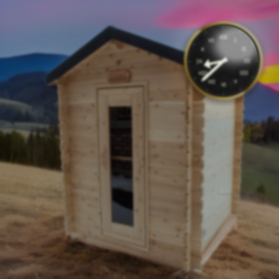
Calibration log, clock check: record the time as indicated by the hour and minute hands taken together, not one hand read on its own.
8:38
